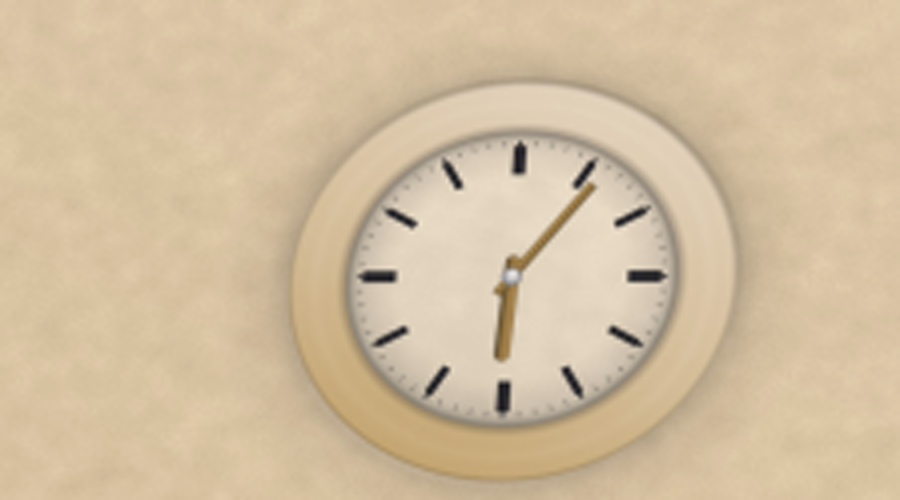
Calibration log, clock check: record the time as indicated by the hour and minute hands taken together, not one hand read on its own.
6:06
